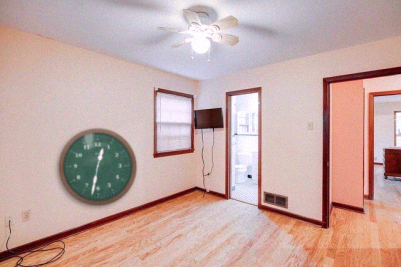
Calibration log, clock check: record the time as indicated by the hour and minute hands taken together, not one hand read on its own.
12:32
